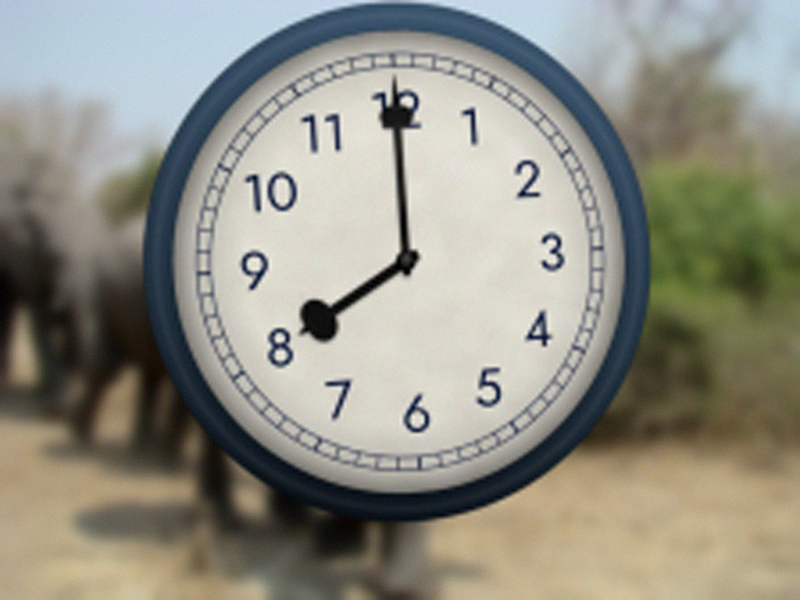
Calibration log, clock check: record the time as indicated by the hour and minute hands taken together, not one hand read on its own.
8:00
